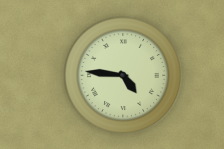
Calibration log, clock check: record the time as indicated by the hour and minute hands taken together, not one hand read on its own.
4:46
